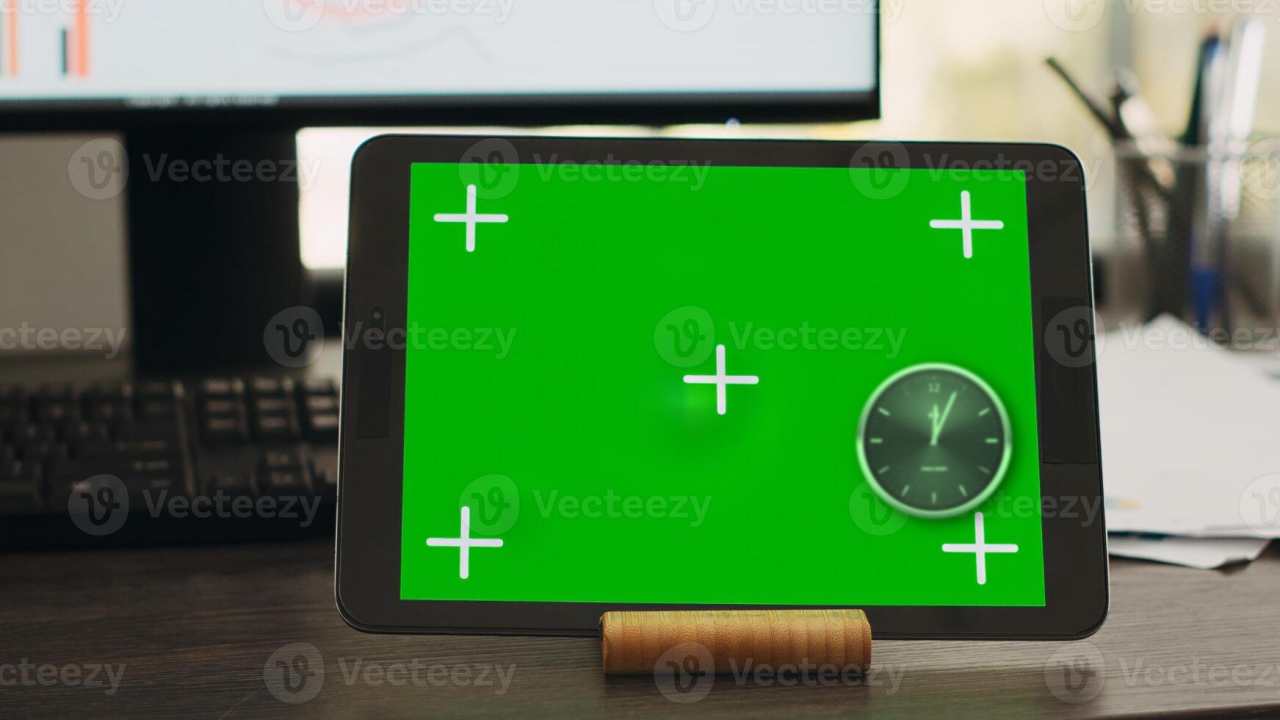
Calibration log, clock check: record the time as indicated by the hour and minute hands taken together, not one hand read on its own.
12:04
